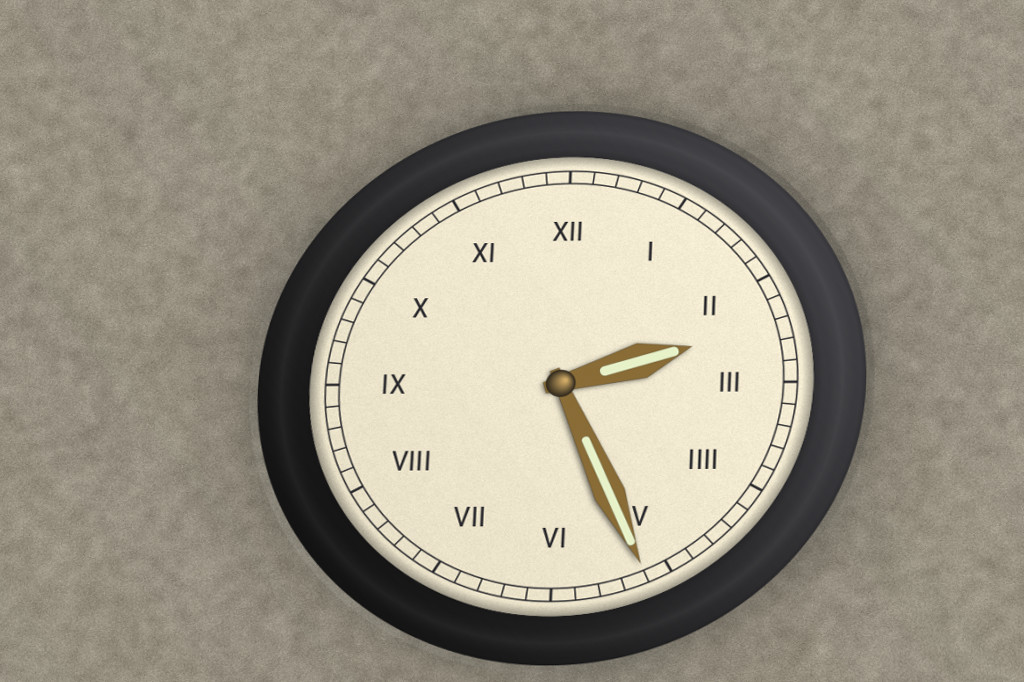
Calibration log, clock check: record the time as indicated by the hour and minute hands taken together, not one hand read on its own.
2:26
